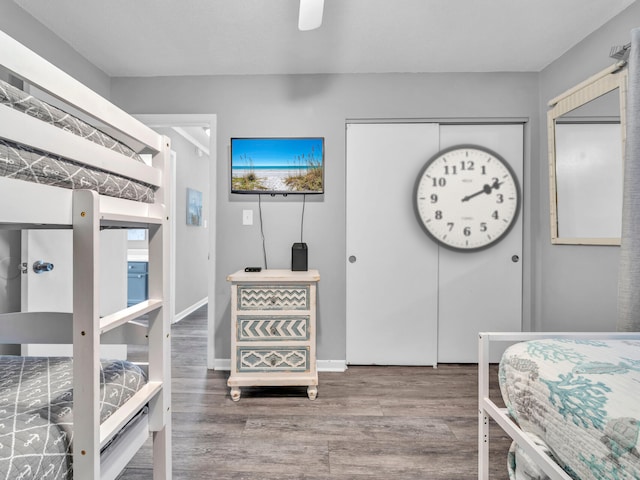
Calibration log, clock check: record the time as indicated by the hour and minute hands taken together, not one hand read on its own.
2:11
